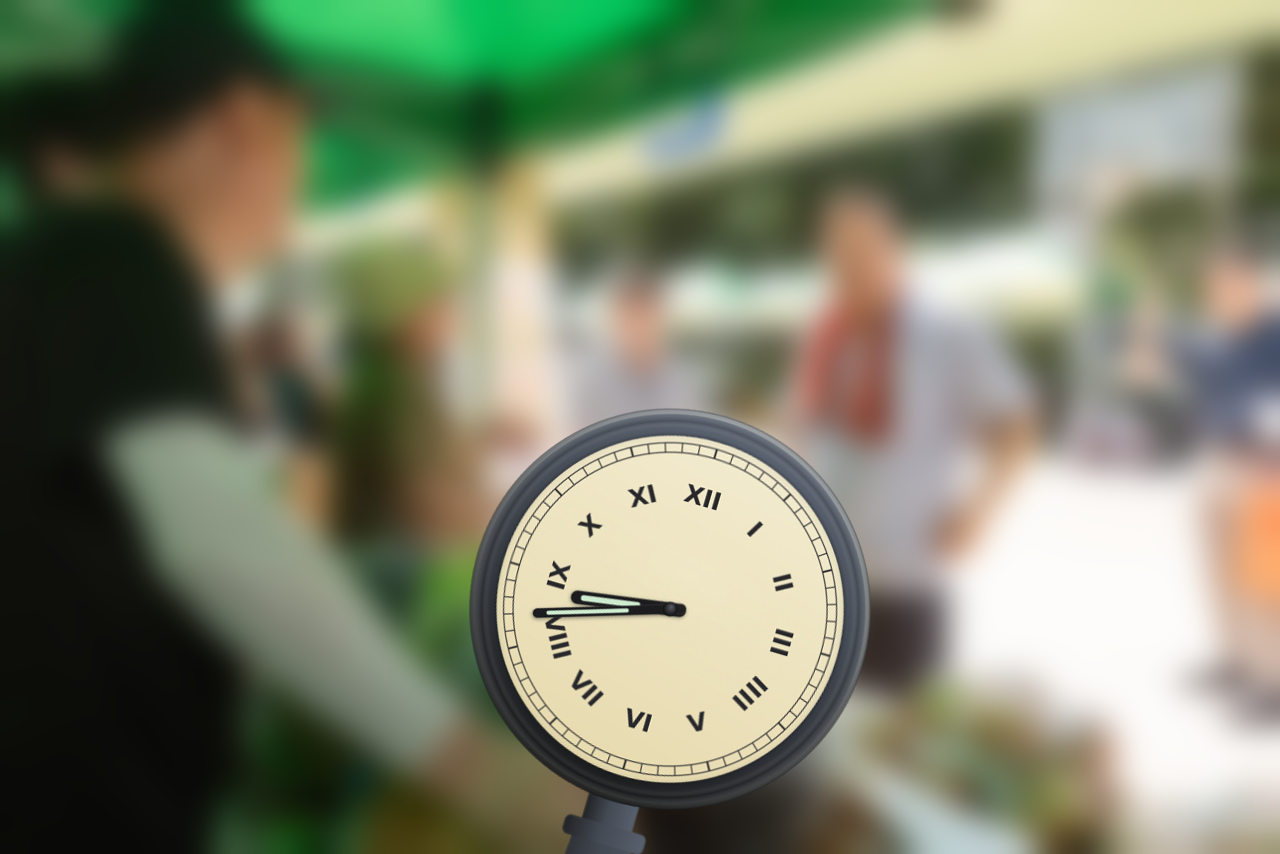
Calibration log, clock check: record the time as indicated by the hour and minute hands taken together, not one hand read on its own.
8:42
